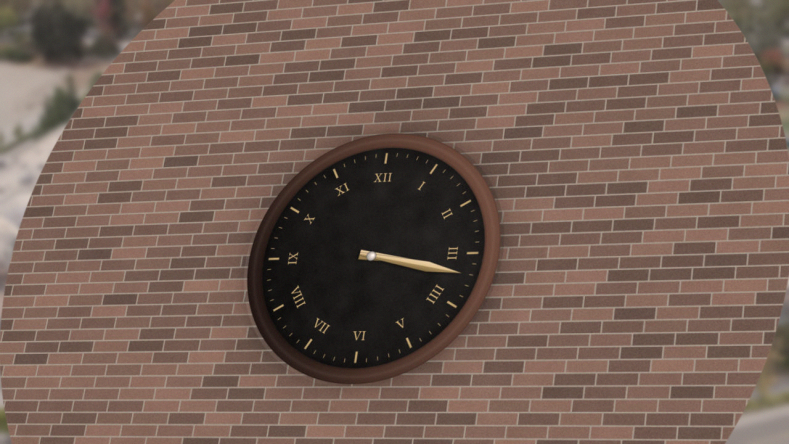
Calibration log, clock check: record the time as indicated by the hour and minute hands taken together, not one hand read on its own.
3:17
